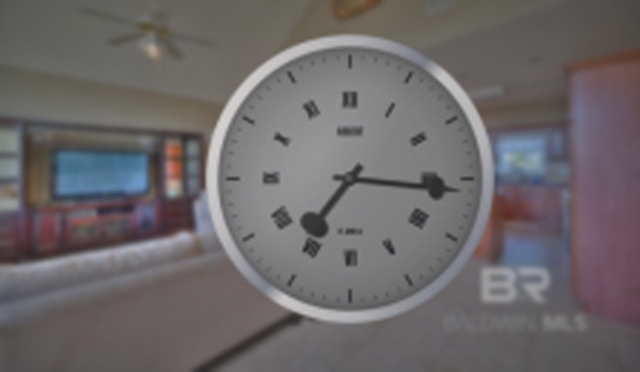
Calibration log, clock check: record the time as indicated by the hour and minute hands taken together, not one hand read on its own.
7:16
